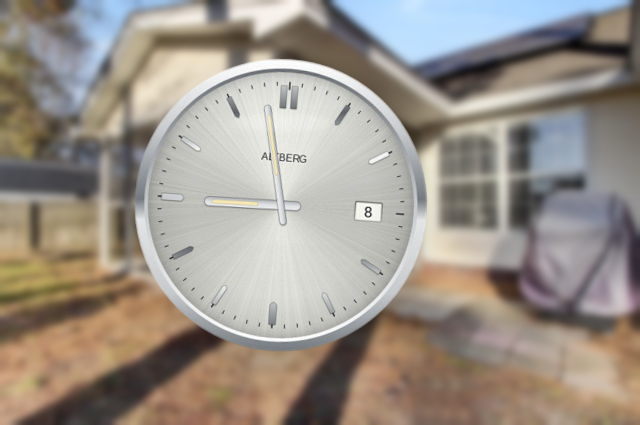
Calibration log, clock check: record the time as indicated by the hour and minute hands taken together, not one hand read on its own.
8:58
